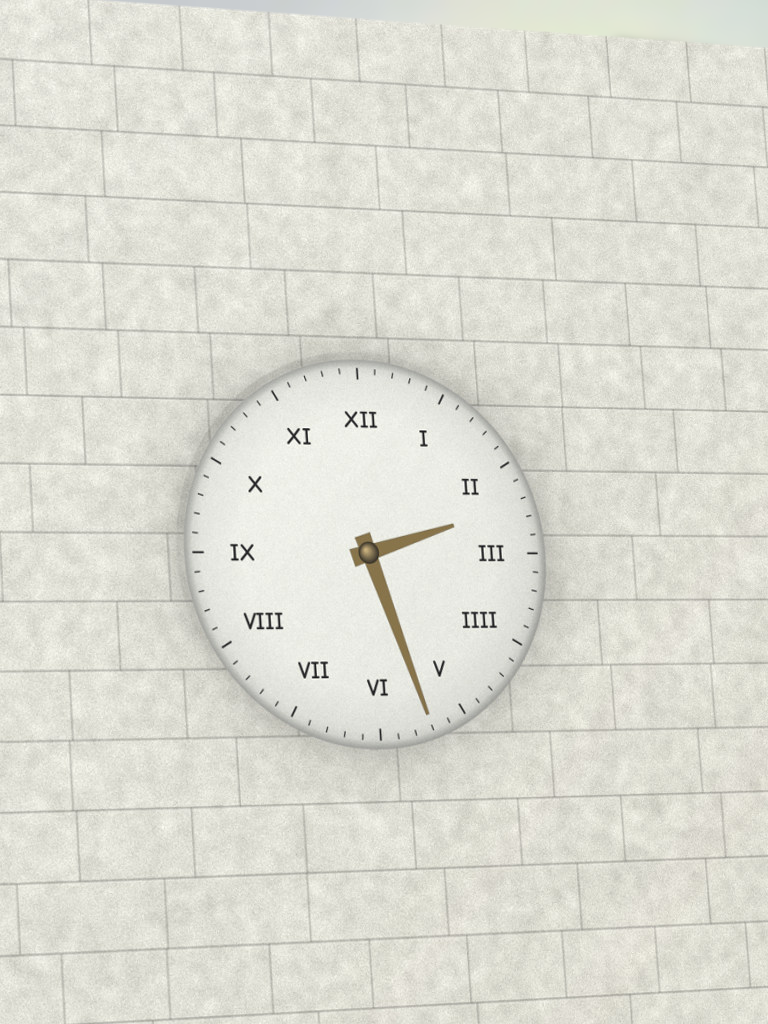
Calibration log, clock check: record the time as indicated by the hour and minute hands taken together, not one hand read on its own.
2:27
